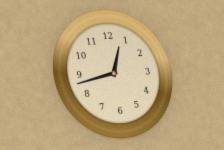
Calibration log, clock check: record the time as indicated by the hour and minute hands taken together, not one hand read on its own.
12:43
